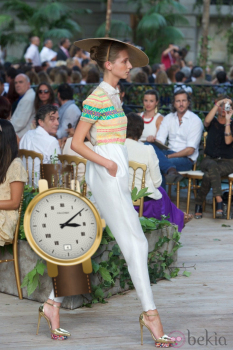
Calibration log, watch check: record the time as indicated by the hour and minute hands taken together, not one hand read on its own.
3:09
